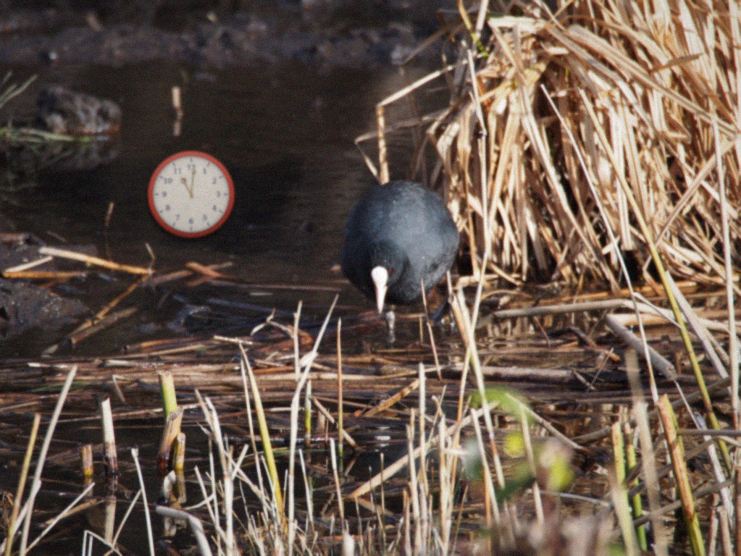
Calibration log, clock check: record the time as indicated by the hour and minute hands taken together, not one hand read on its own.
11:01
